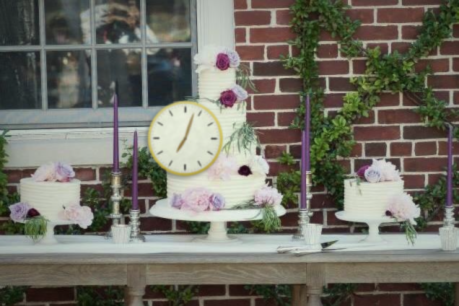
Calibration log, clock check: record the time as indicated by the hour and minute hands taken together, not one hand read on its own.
7:03
